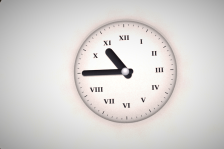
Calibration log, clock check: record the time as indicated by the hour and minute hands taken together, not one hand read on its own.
10:45
